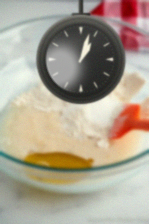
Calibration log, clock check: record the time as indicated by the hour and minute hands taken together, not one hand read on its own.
1:03
